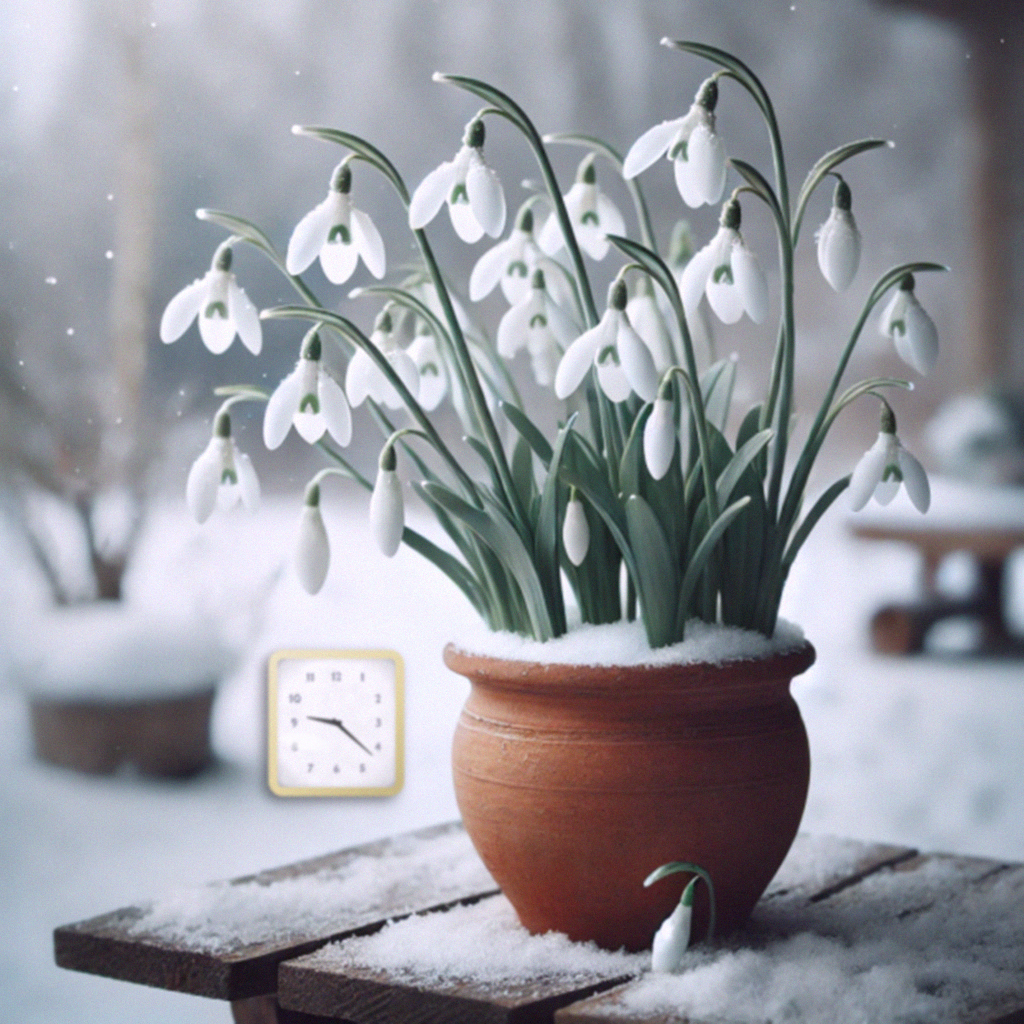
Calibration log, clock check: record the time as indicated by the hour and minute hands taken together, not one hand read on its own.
9:22
